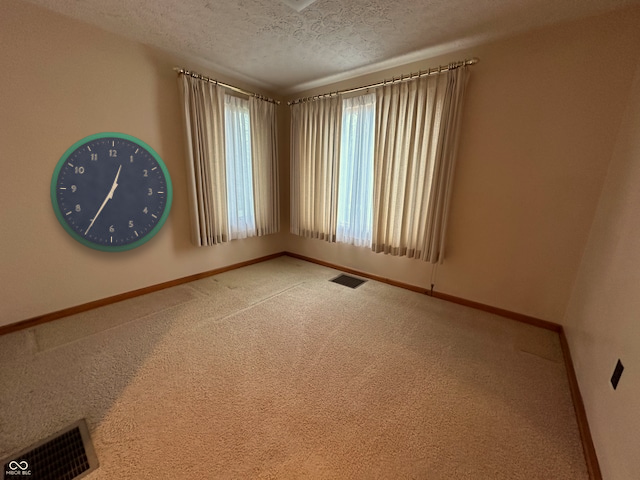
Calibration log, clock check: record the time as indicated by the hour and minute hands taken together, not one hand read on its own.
12:35
